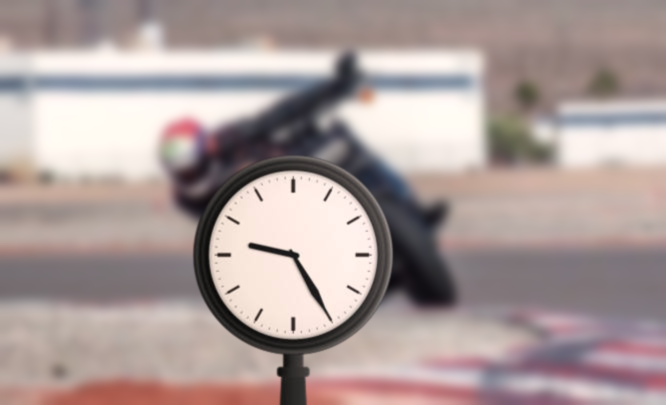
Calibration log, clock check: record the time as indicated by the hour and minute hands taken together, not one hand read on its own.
9:25
